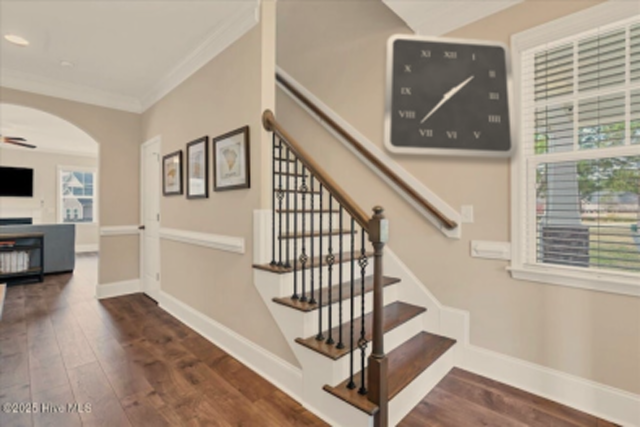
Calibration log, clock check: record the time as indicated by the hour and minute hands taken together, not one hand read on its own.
1:37
